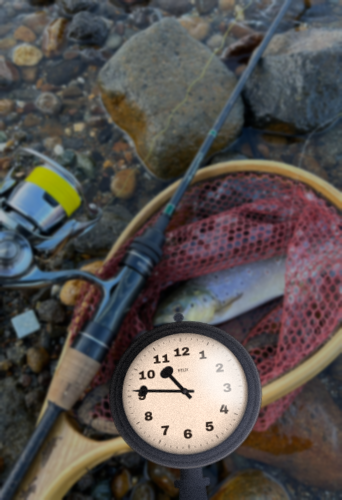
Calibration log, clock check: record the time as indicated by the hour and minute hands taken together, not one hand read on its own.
10:46
